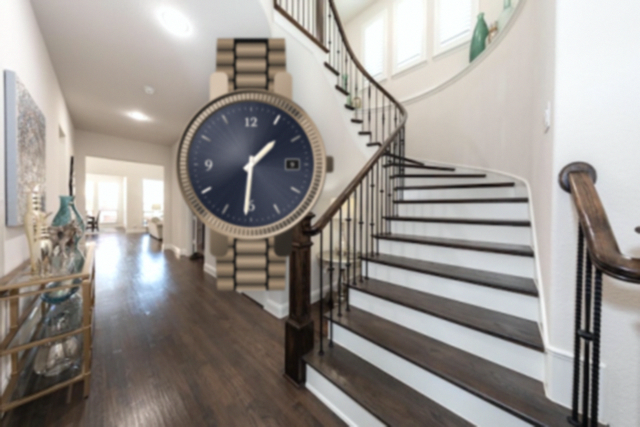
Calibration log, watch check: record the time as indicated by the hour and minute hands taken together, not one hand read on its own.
1:31
